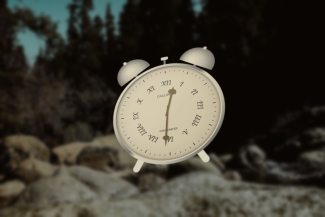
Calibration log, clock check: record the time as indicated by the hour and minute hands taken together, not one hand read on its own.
12:31
